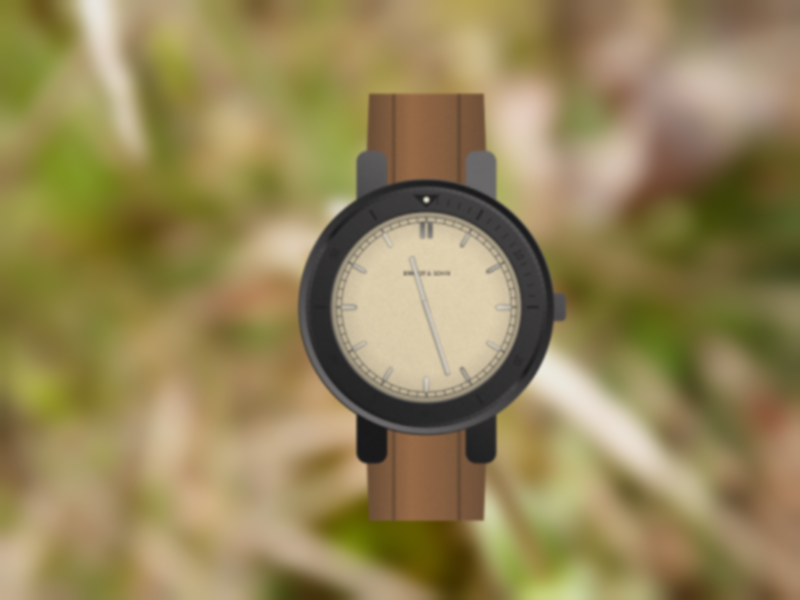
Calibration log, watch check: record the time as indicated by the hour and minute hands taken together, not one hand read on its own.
11:27
